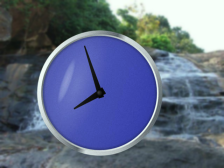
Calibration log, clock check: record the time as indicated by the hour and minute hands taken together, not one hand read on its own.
7:57
